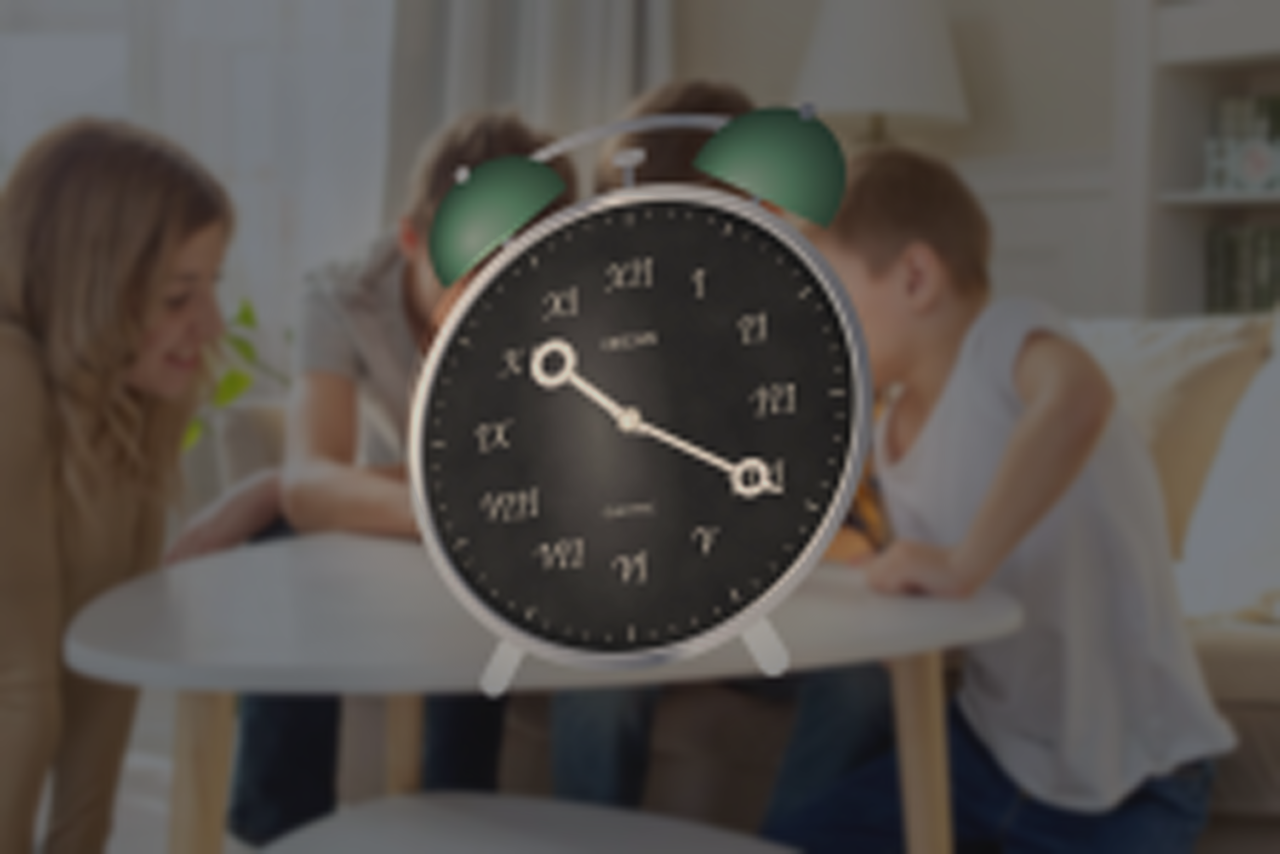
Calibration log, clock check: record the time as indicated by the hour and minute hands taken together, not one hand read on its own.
10:20
